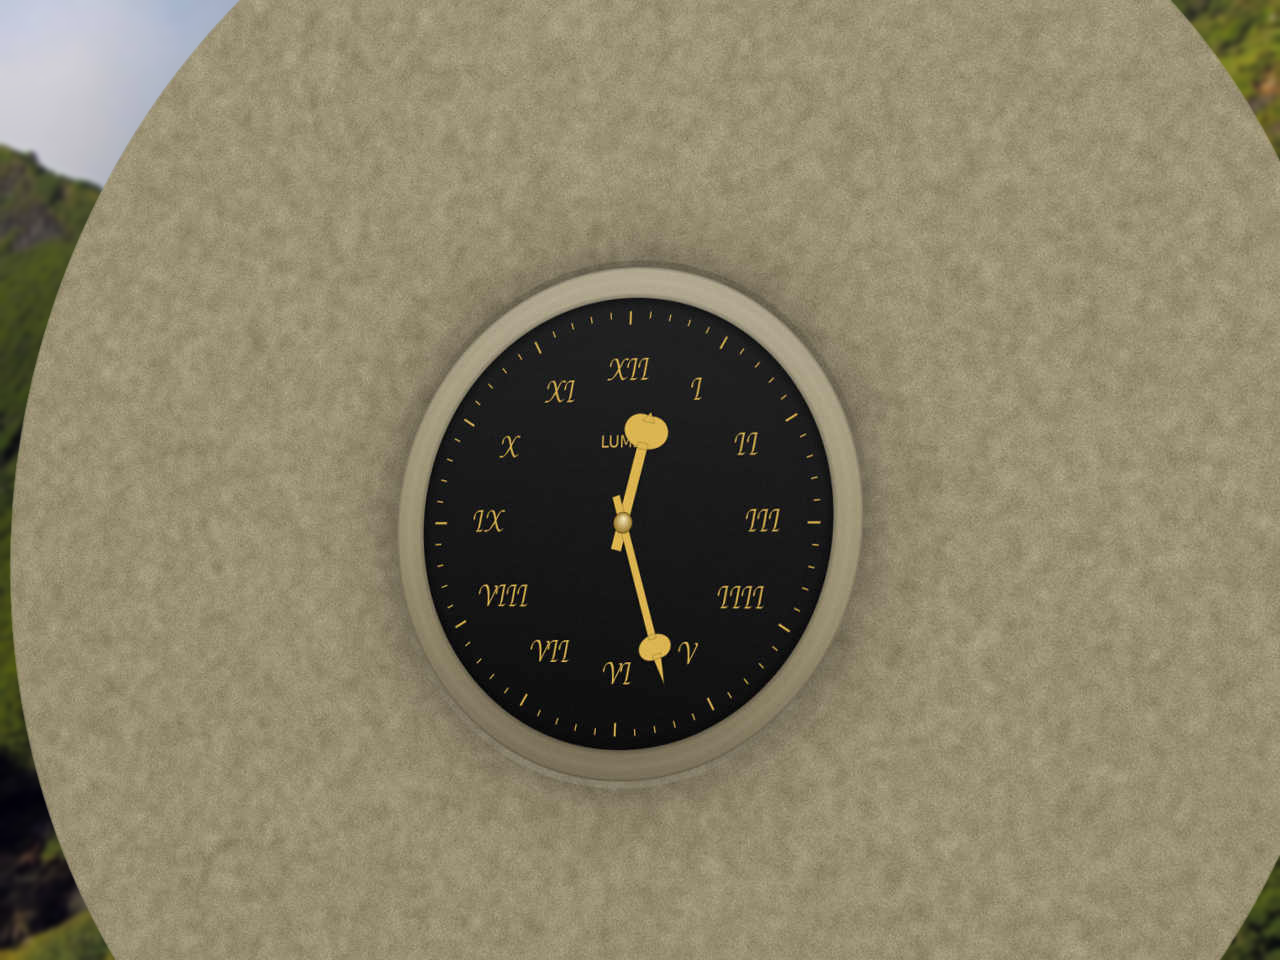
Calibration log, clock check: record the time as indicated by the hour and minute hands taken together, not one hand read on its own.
12:27
